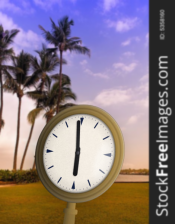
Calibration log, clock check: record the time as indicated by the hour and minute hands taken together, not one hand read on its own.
5:59
